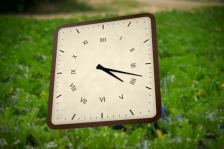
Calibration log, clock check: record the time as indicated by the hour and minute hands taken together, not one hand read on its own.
4:18
